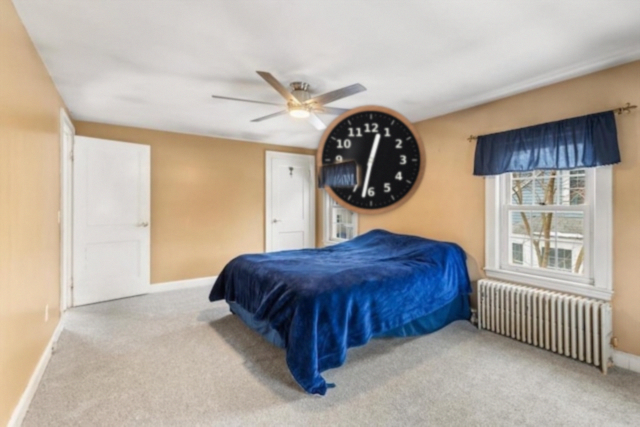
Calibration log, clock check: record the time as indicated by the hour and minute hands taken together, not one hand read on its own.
12:32
